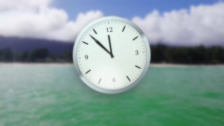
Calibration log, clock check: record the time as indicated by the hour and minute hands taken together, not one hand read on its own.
11:53
